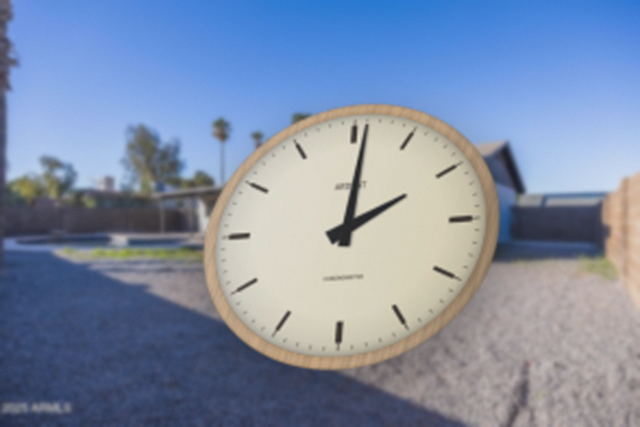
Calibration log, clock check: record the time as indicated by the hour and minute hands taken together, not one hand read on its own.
2:01
